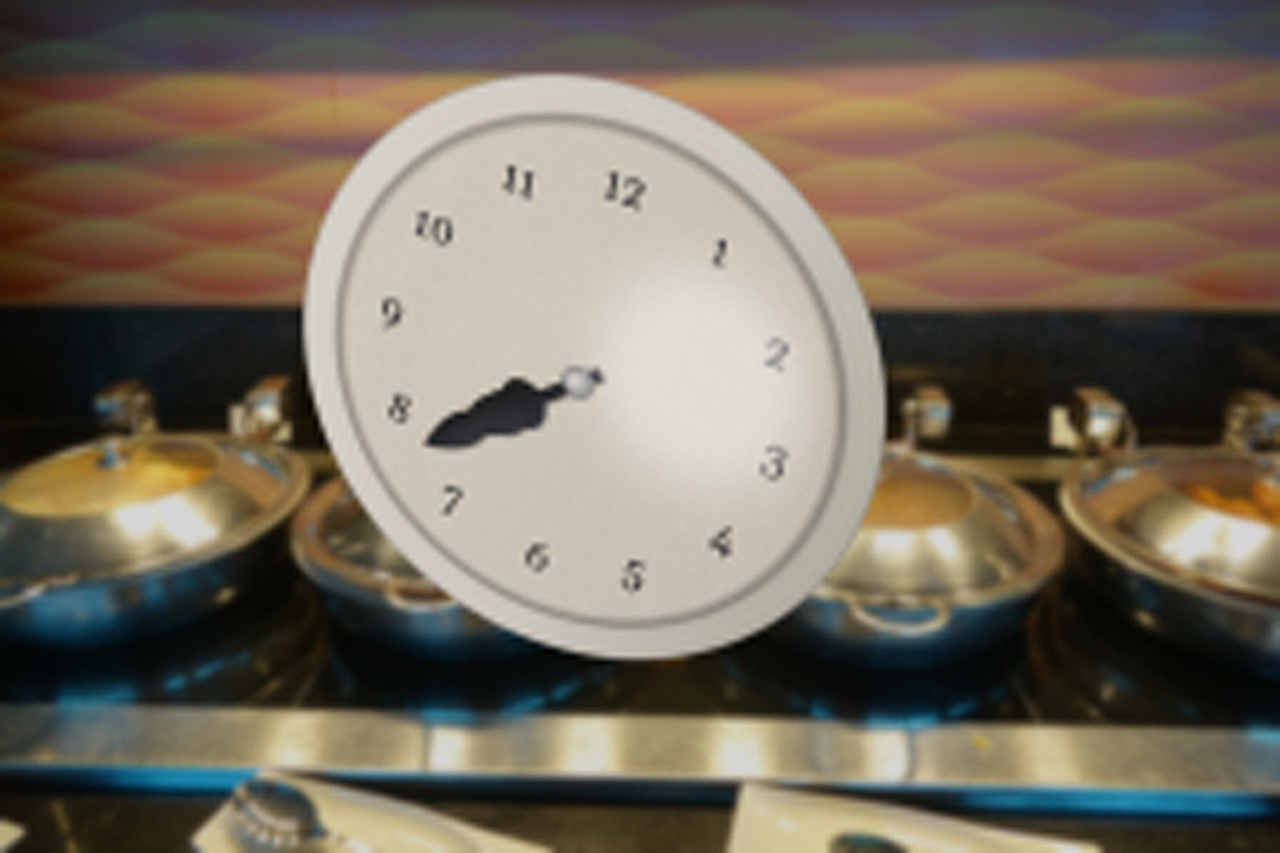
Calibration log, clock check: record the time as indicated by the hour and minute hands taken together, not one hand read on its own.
7:38
